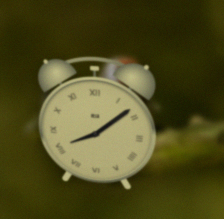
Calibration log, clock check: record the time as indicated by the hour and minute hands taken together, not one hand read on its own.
8:08
